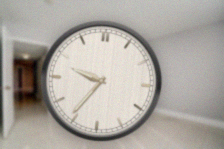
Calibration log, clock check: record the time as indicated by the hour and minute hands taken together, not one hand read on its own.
9:36
